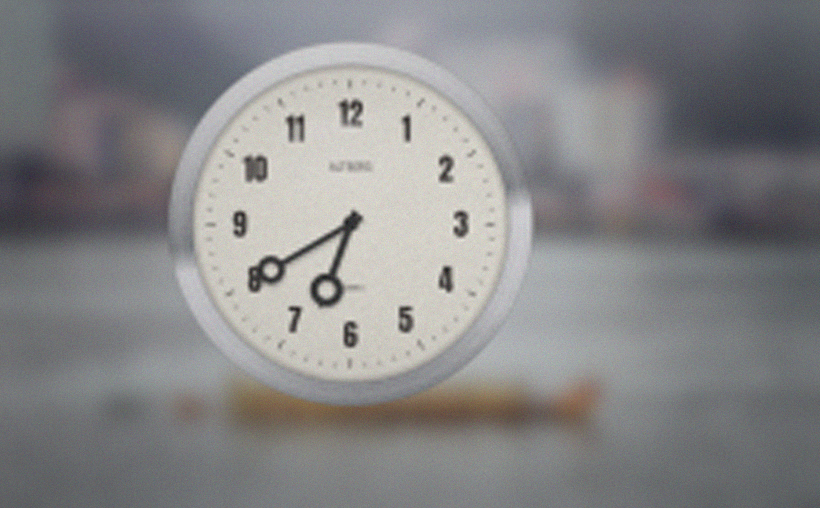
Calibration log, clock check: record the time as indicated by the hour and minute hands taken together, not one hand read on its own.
6:40
